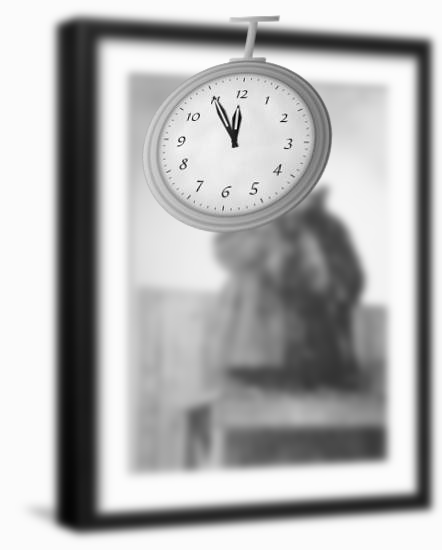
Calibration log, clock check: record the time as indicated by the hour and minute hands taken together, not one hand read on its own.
11:55
